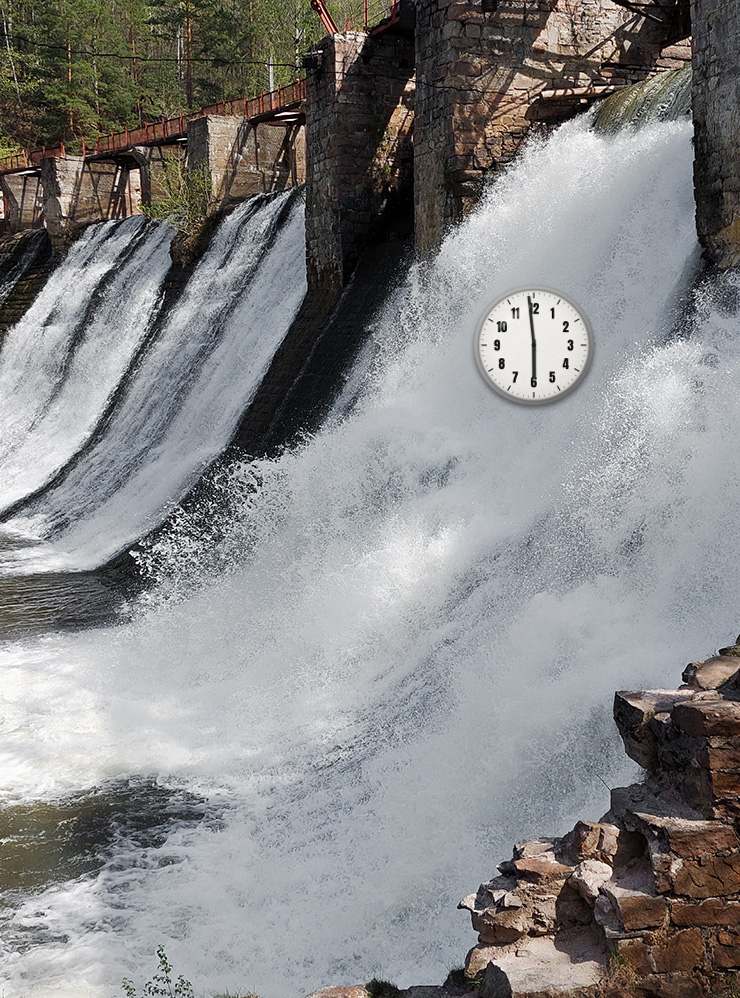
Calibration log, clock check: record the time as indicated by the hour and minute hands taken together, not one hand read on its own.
5:59
